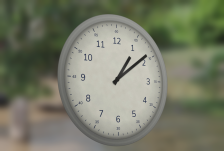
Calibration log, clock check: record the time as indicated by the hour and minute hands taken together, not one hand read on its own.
1:09
